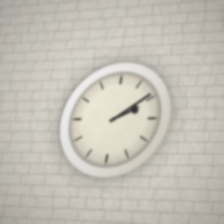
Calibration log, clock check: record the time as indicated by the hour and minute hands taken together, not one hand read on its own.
2:09
